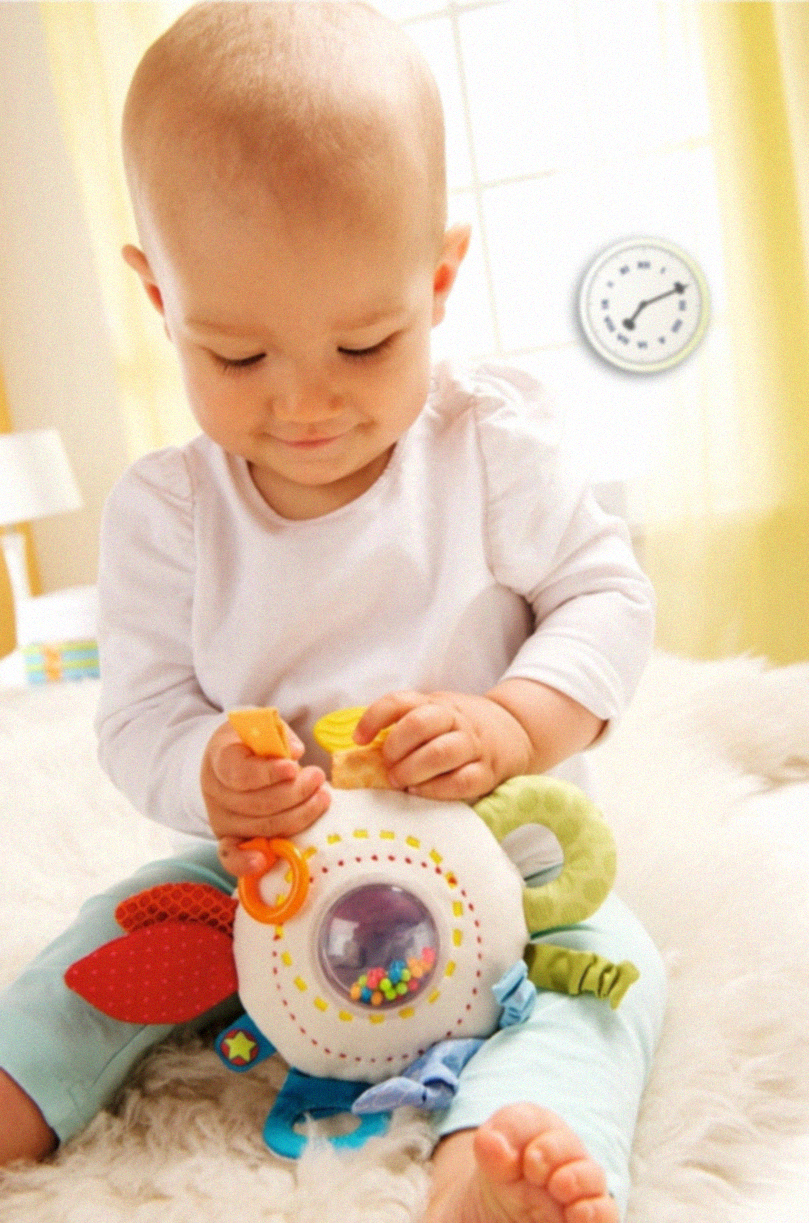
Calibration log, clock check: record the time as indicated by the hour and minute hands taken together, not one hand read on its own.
7:11
